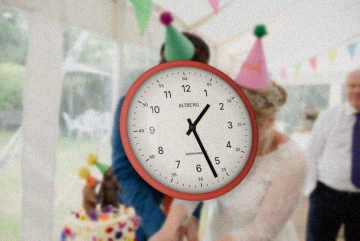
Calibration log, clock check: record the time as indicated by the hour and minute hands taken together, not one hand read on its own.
1:27
